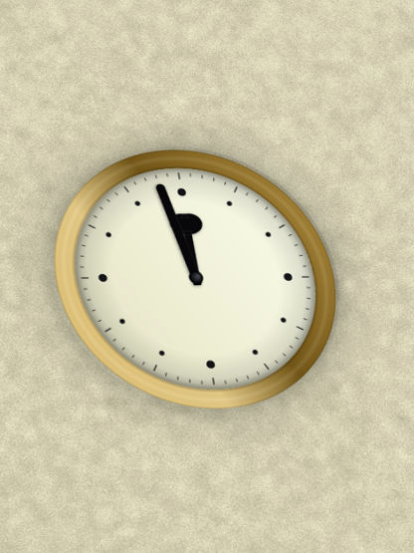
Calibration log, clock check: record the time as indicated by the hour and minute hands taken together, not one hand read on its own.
11:58
